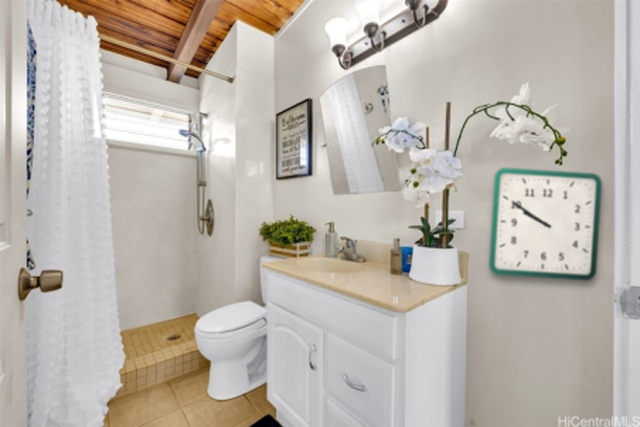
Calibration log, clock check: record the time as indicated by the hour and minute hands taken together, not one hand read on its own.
9:50
